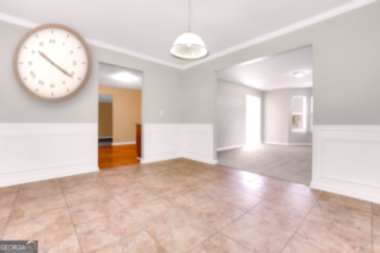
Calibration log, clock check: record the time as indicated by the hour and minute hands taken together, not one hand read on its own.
10:21
